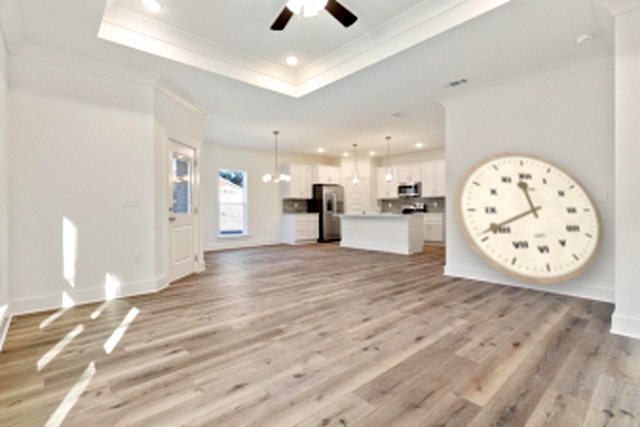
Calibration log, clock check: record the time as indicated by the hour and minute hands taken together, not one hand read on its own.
11:41
